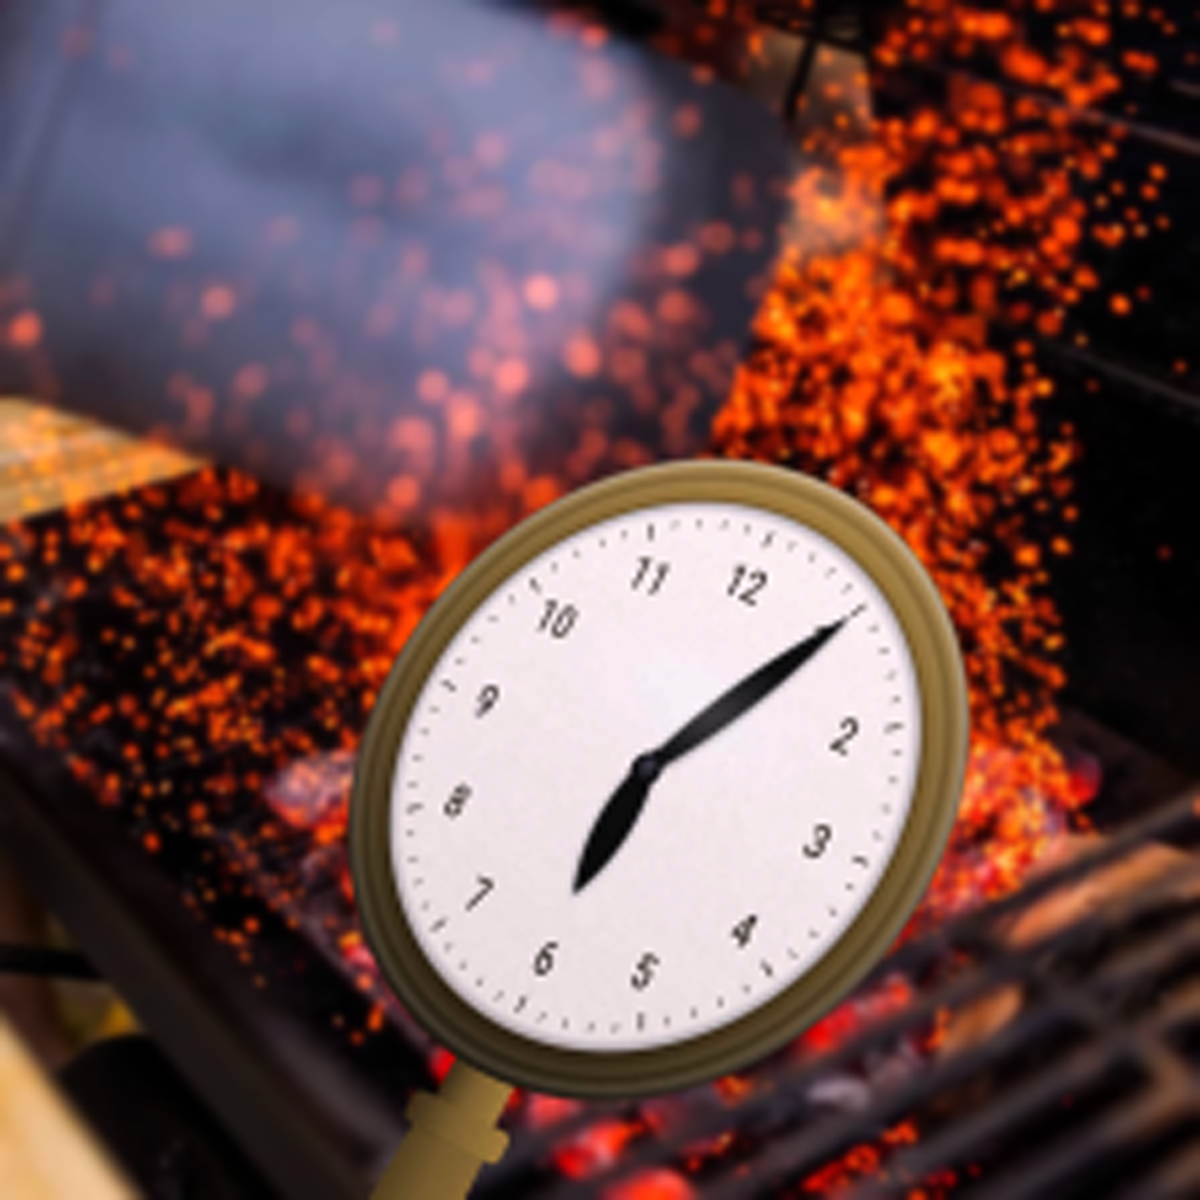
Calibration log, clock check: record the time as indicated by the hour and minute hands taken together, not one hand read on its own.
6:05
